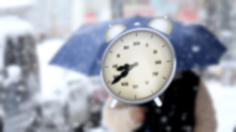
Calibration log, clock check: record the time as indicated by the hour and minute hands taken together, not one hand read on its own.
8:39
